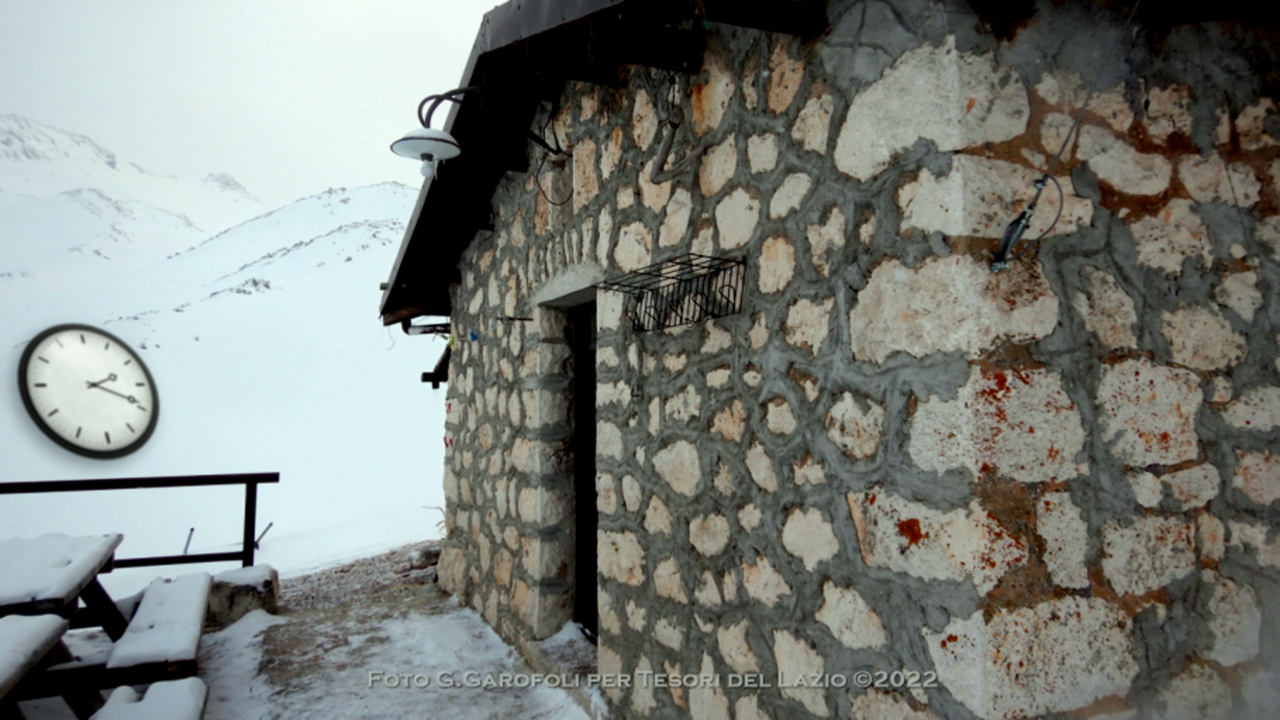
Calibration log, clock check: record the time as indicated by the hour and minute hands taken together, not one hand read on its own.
2:19
